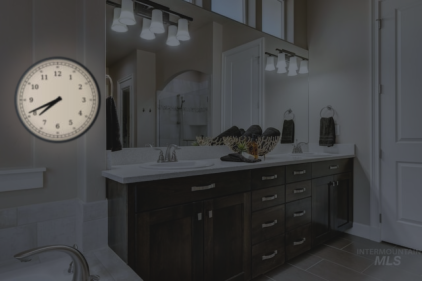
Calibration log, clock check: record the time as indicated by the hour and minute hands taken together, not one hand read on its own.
7:41
